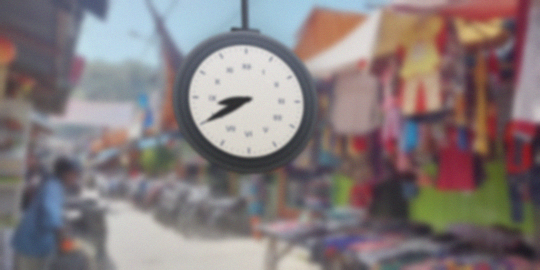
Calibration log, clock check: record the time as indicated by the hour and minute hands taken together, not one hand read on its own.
8:40
